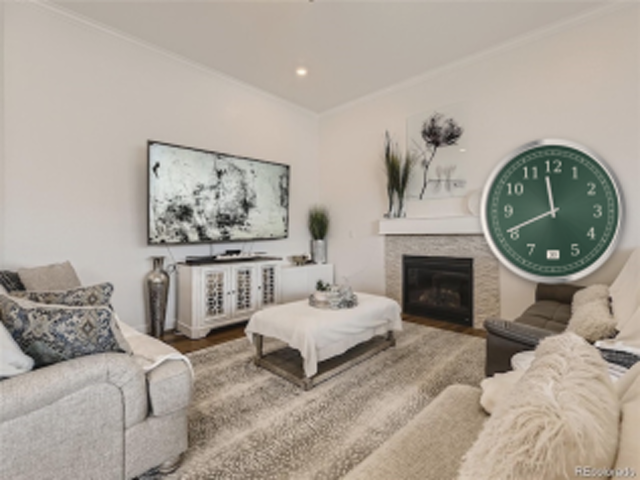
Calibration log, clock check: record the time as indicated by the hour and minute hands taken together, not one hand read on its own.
11:41
